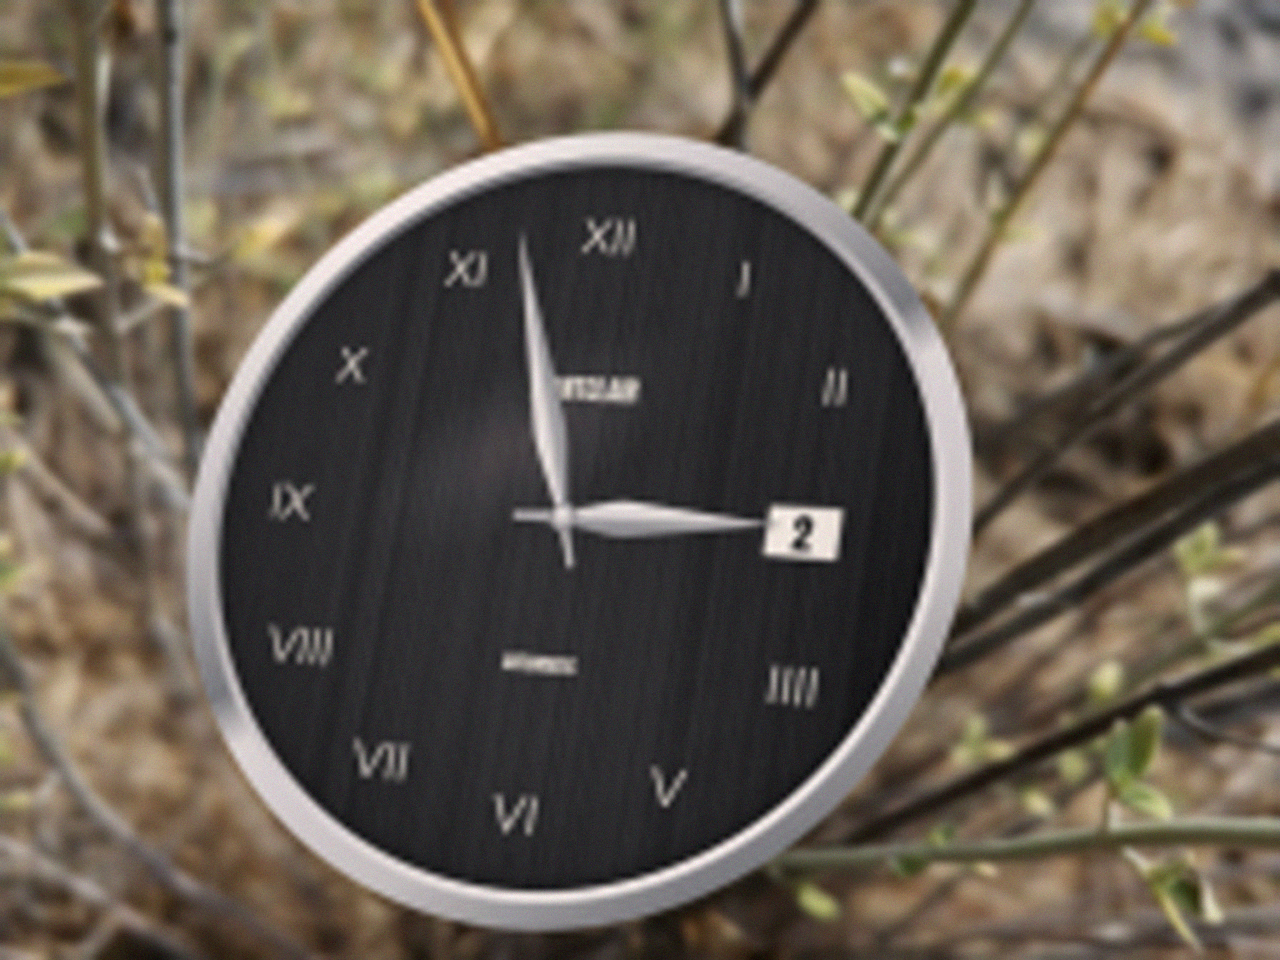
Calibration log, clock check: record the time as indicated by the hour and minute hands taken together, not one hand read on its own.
2:57
